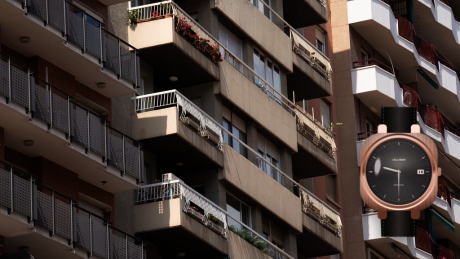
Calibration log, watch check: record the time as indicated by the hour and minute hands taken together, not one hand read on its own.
9:30
